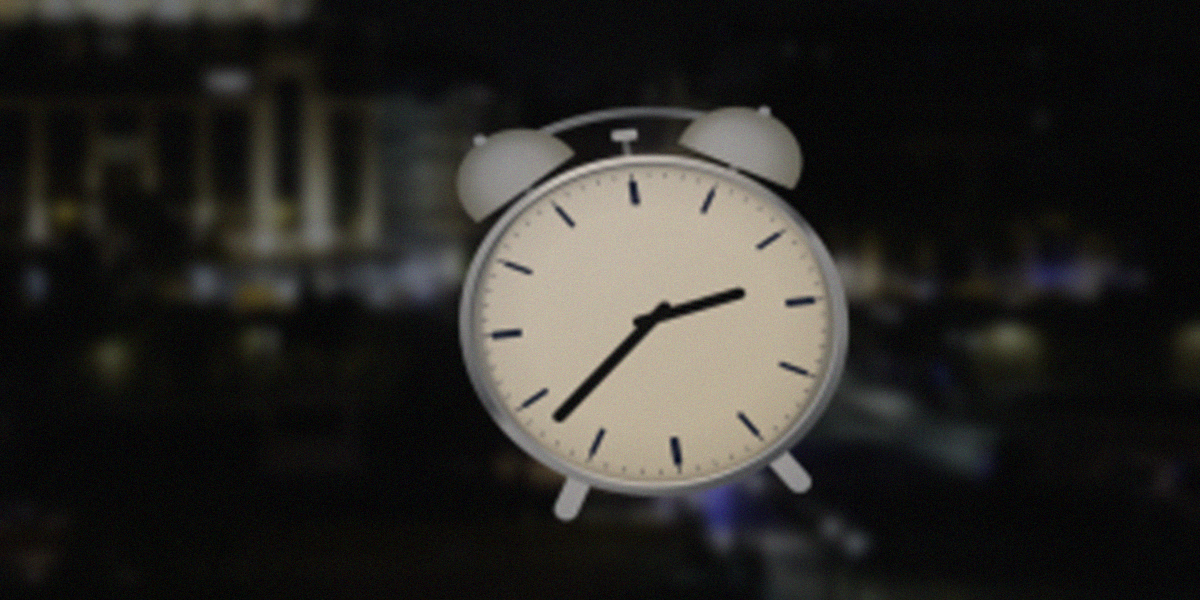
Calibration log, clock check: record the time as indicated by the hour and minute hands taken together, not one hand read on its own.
2:38
